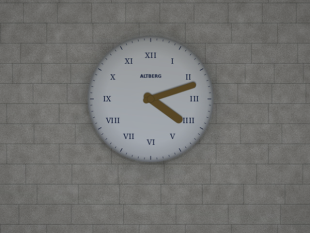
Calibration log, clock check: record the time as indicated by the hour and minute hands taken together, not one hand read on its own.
4:12
